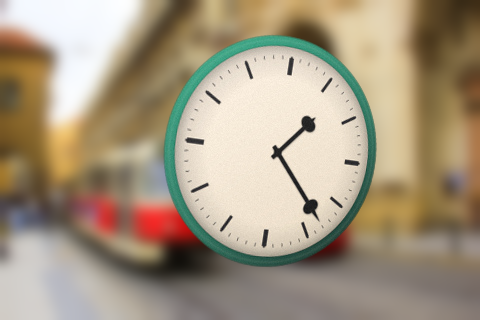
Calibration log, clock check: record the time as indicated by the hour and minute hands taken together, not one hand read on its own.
1:23
